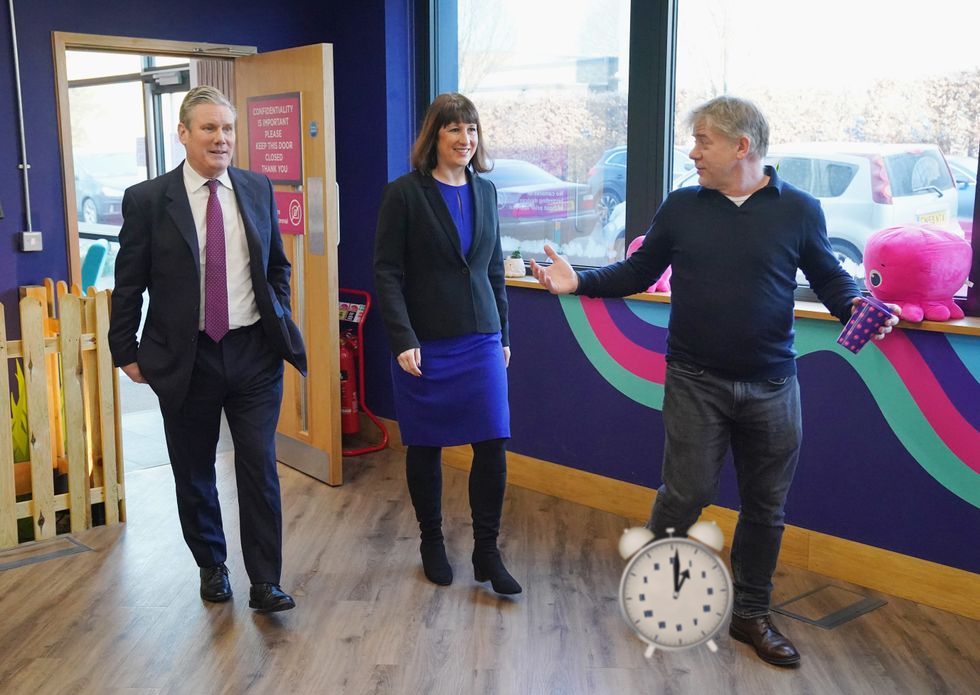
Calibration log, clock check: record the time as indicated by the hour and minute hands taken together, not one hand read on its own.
1:01
